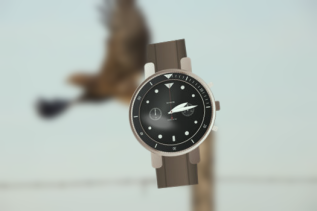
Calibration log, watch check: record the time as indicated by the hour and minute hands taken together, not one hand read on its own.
2:14
